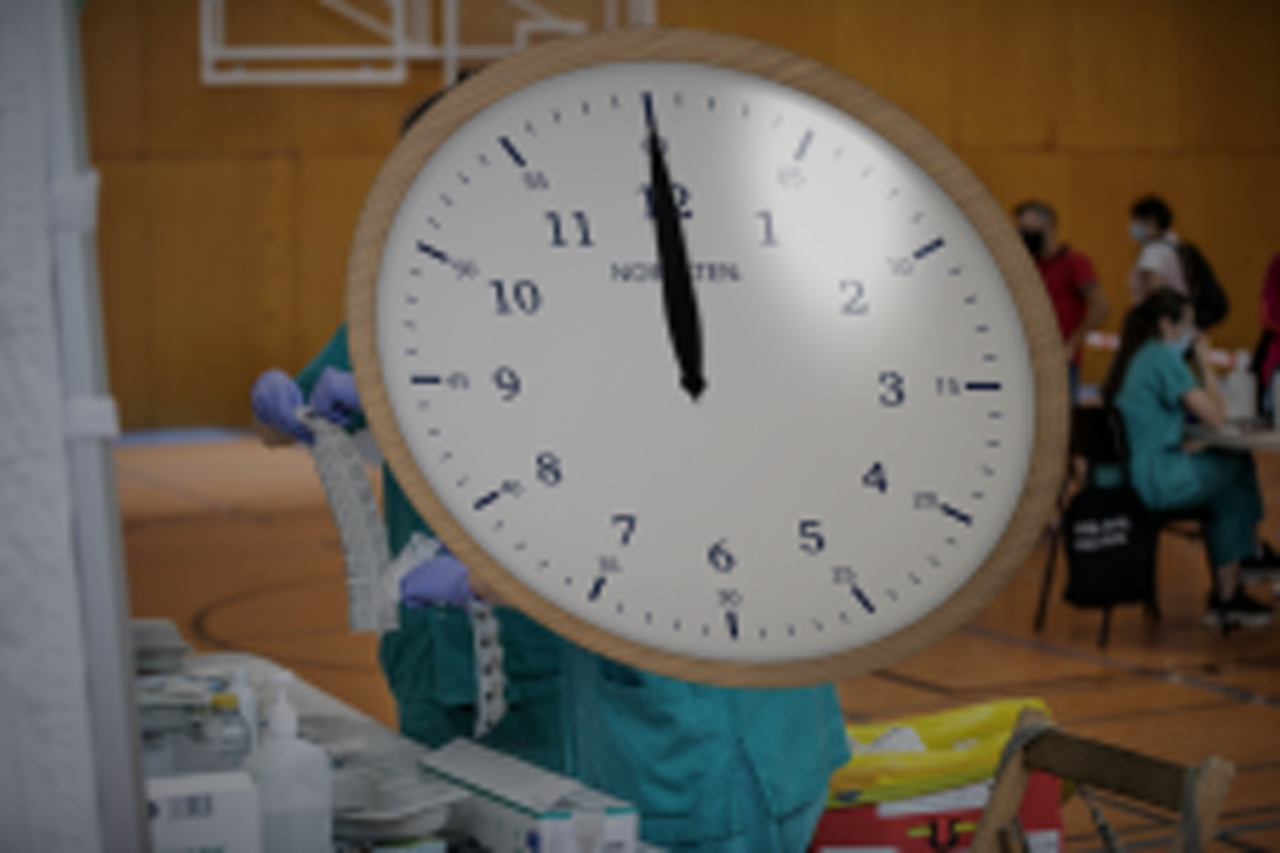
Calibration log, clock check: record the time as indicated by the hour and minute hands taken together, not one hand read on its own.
12:00
